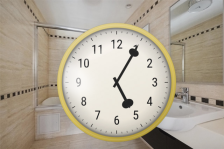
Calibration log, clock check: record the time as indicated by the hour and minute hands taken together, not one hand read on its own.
5:05
